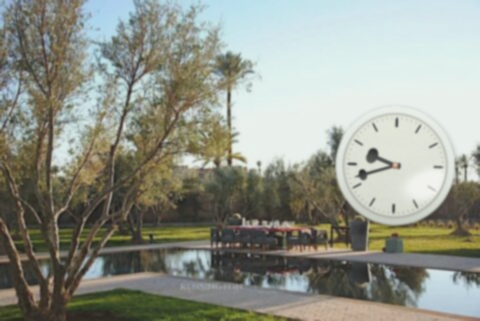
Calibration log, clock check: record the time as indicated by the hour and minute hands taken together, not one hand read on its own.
9:42
